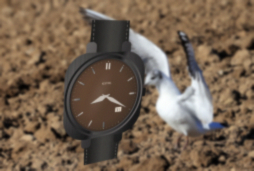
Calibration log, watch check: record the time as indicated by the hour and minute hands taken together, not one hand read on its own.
8:20
